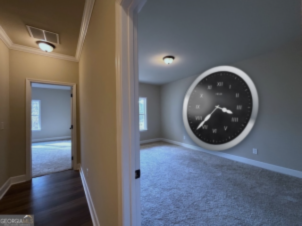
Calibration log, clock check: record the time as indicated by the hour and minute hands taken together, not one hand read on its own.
3:37
